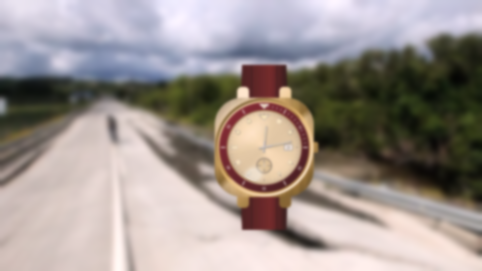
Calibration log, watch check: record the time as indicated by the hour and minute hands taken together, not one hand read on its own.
12:13
